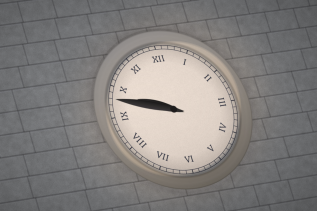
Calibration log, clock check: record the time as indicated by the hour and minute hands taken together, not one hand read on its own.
9:48
